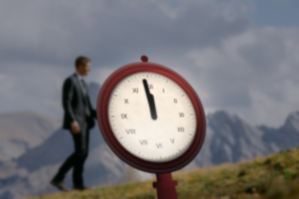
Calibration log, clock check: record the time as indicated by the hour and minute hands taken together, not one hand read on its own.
11:59
